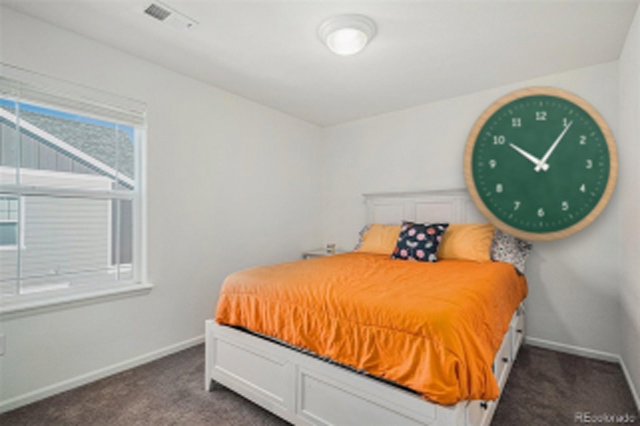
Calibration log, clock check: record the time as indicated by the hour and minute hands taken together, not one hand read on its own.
10:06
